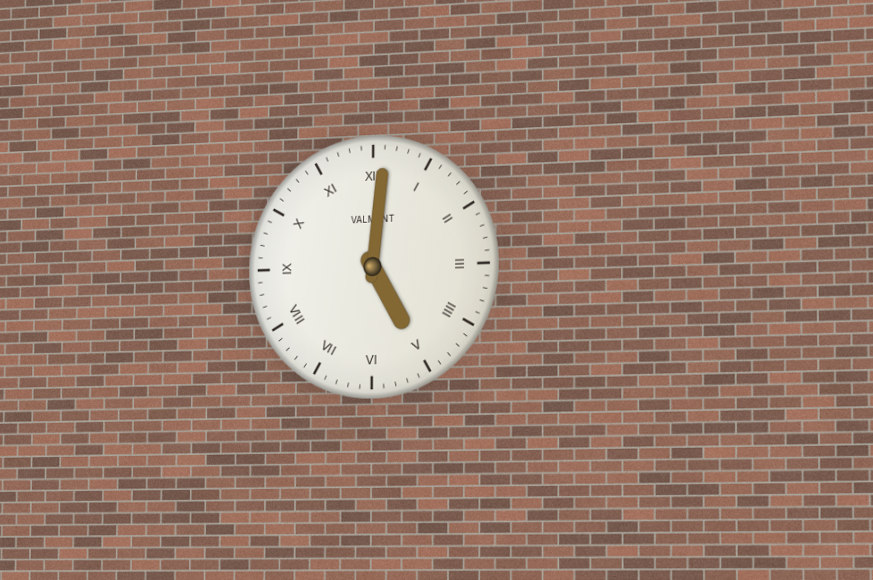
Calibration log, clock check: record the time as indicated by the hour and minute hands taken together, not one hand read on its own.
5:01
